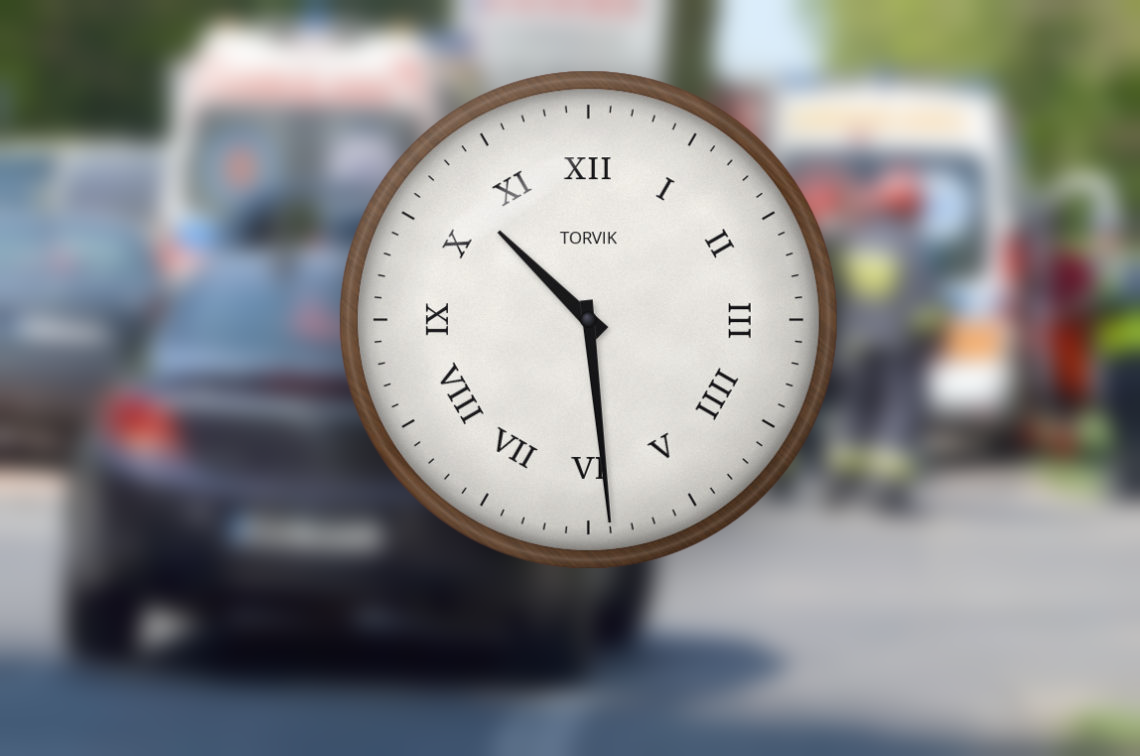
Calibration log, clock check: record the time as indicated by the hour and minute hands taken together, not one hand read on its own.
10:29
